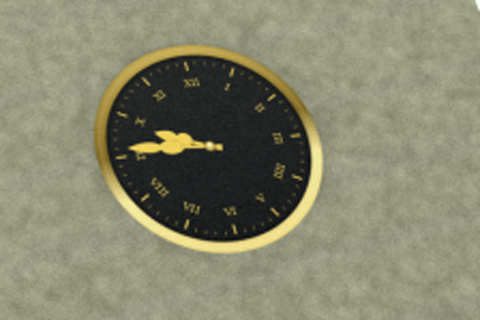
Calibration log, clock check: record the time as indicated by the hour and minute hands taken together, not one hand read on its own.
9:46
